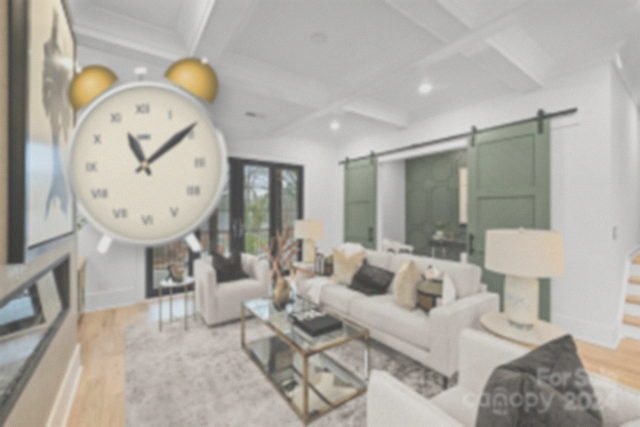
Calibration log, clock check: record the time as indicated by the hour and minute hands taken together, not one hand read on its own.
11:09
